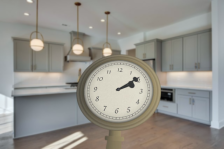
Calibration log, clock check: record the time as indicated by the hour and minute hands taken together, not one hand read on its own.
2:09
